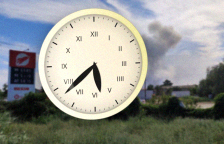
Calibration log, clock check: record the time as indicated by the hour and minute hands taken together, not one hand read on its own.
5:38
